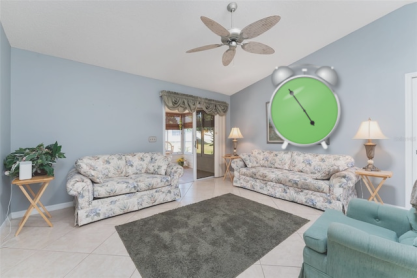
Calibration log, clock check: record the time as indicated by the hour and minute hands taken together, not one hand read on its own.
4:54
